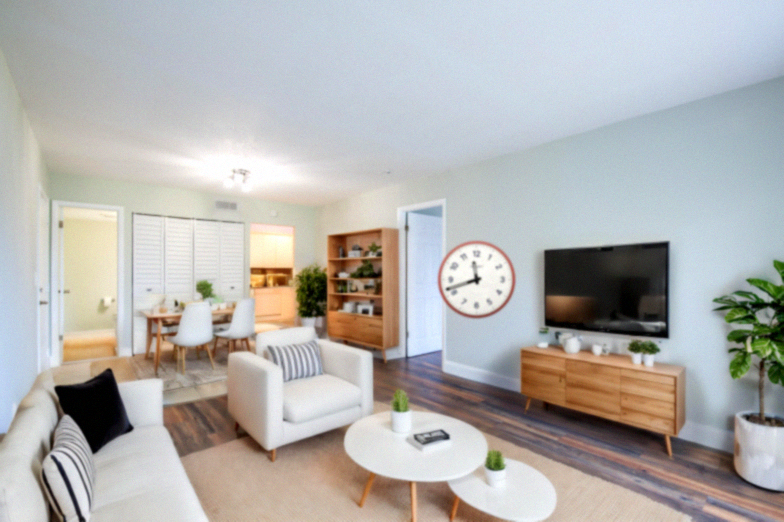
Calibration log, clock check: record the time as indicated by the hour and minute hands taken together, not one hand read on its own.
11:42
